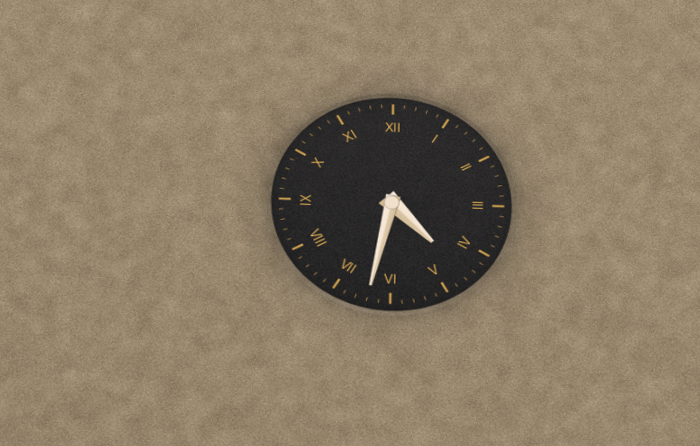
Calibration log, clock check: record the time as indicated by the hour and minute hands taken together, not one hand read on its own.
4:32
